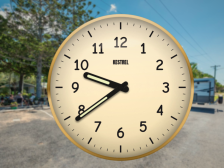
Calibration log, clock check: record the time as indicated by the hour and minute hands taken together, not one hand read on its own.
9:39
